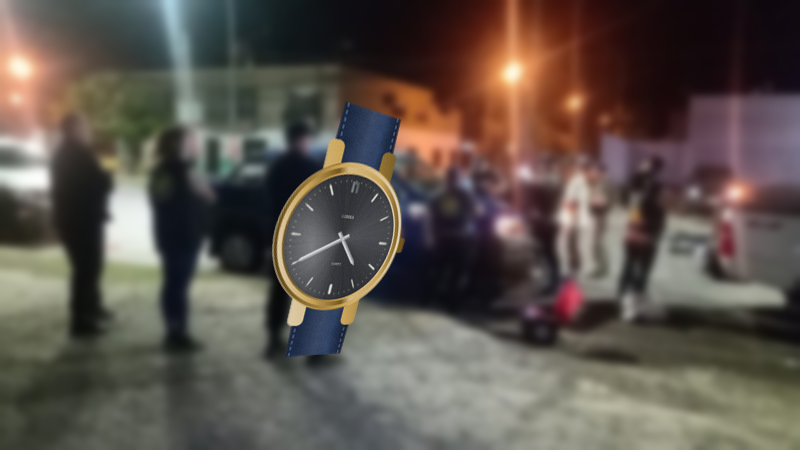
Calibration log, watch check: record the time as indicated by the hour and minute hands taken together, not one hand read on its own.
4:40
